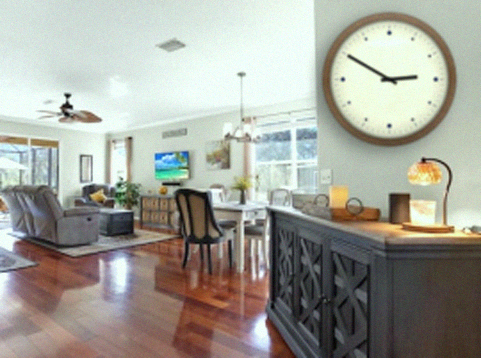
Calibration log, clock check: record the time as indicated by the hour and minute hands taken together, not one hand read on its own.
2:50
